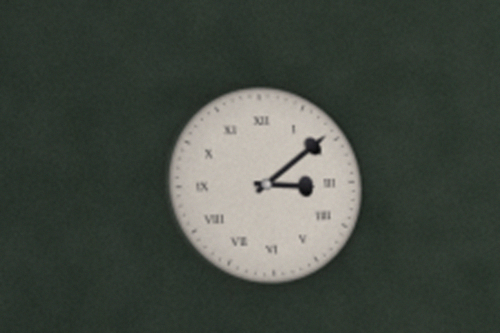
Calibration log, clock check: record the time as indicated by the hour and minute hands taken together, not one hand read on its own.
3:09
